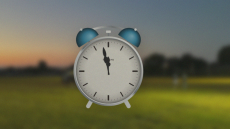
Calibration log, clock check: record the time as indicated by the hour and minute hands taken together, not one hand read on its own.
11:58
